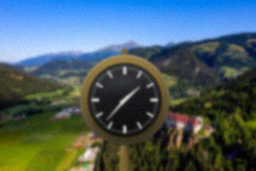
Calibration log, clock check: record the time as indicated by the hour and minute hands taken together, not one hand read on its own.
1:37
